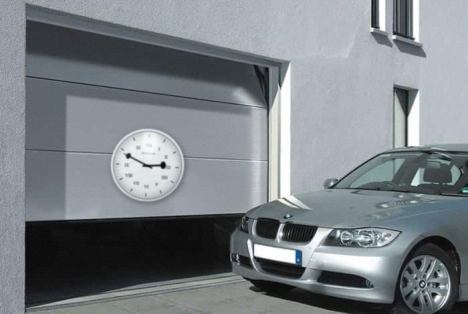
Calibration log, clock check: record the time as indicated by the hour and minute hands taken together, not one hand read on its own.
2:49
